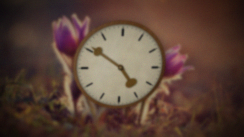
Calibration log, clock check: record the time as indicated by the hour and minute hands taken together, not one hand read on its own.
4:51
